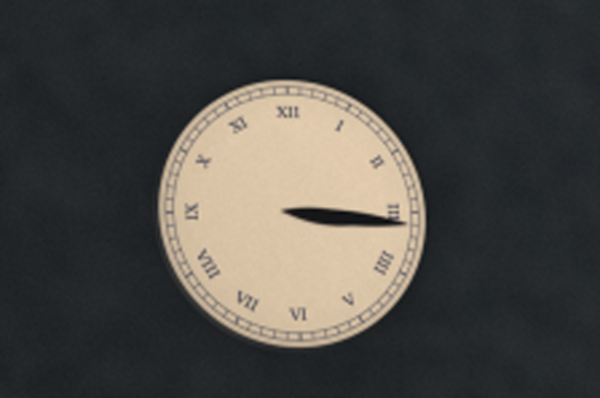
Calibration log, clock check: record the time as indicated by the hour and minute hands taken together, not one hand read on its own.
3:16
